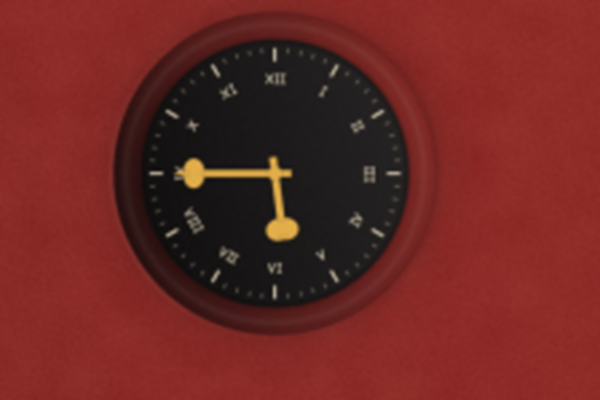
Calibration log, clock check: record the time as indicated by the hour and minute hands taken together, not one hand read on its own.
5:45
